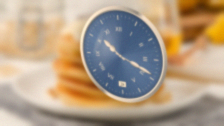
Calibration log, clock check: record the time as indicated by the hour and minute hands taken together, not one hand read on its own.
10:19
